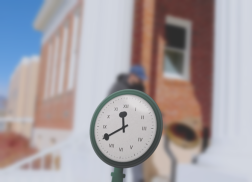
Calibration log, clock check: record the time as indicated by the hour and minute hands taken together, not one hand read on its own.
11:40
